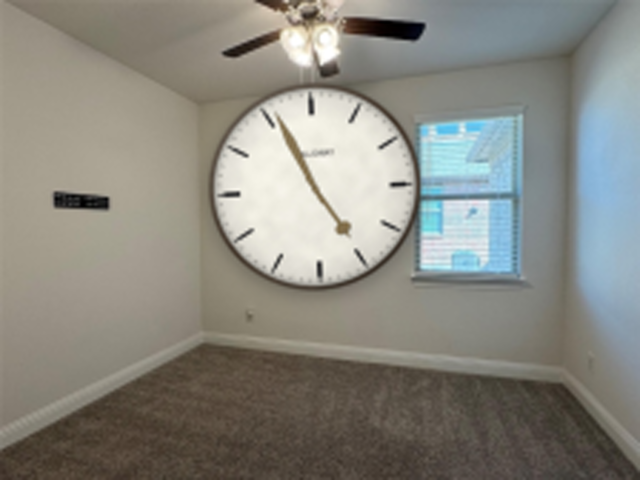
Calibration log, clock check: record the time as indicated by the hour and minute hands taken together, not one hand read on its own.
4:56
